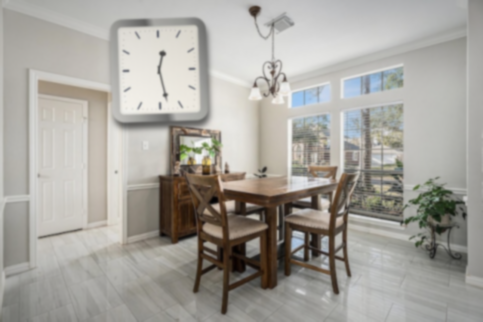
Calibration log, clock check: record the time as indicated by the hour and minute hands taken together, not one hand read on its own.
12:28
